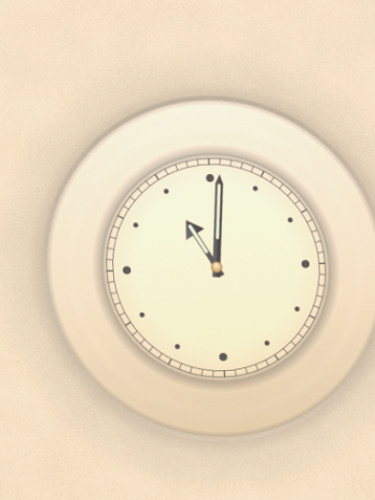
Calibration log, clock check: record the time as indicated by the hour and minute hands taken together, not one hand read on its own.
11:01
